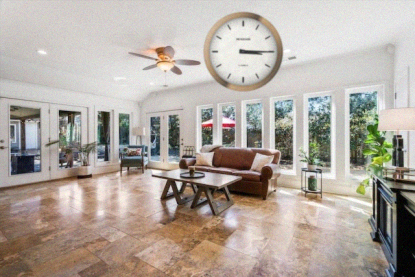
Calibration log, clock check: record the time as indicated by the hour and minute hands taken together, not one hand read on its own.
3:15
